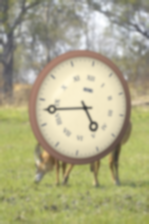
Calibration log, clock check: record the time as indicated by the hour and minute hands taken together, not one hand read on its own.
4:43
